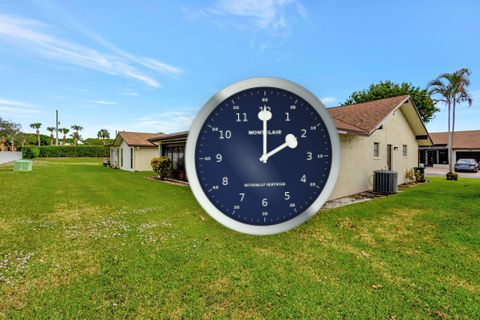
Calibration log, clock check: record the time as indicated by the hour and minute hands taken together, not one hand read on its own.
2:00
